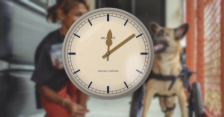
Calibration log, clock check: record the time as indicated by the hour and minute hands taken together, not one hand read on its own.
12:09
